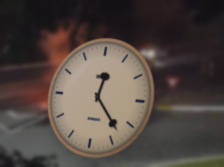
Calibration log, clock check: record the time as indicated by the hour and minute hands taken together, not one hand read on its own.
12:23
